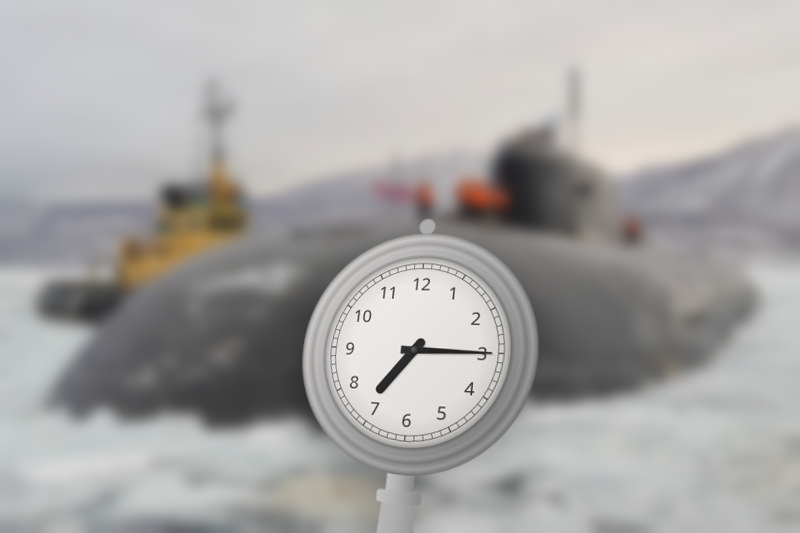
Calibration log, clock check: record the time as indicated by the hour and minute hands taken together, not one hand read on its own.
7:15
